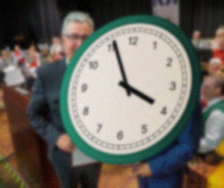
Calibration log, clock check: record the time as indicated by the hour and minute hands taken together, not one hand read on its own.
3:56
